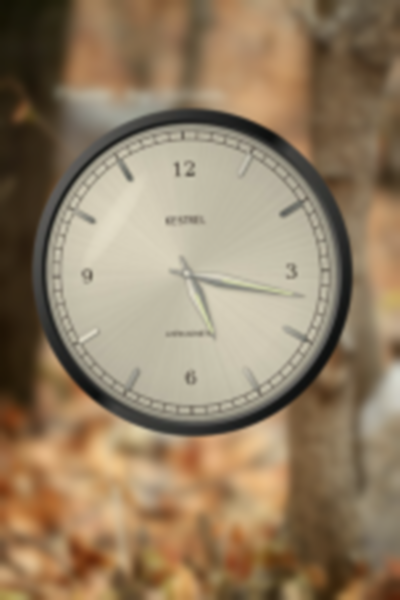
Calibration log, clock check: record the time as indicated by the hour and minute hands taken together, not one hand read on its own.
5:17
